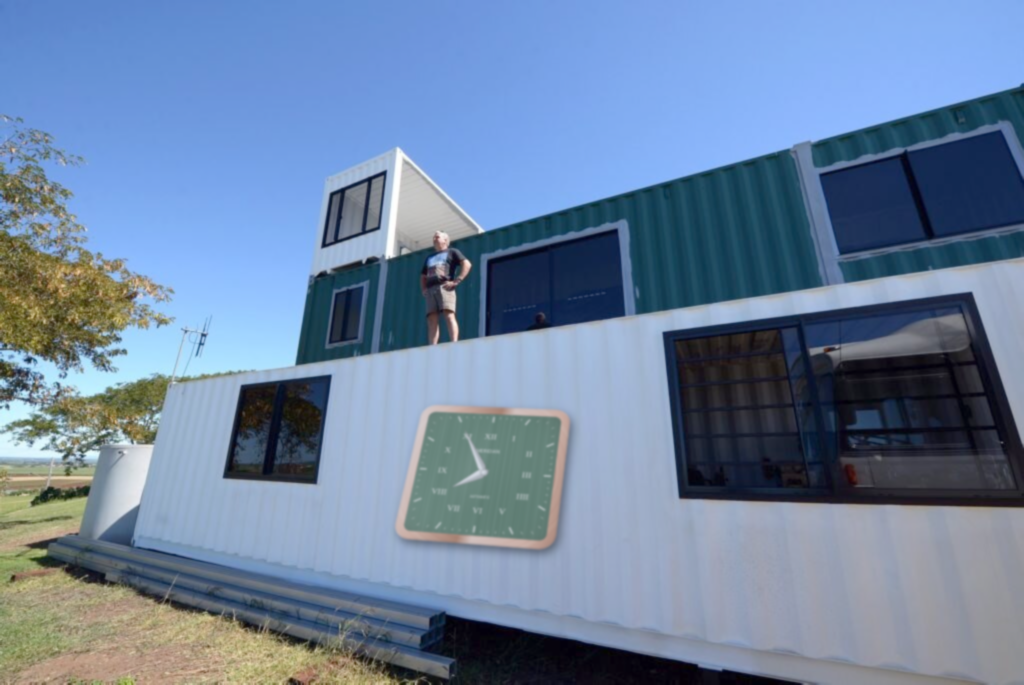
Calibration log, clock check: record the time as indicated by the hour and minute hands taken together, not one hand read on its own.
7:55
